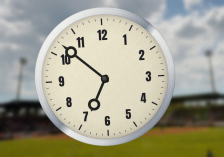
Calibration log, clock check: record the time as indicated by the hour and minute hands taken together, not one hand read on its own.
6:52
